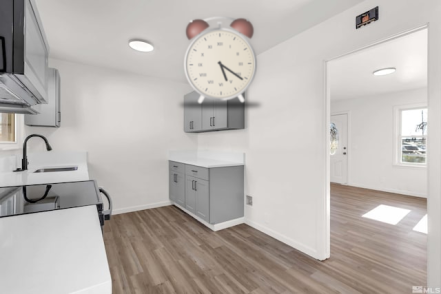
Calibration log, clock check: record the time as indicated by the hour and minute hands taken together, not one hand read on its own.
5:21
